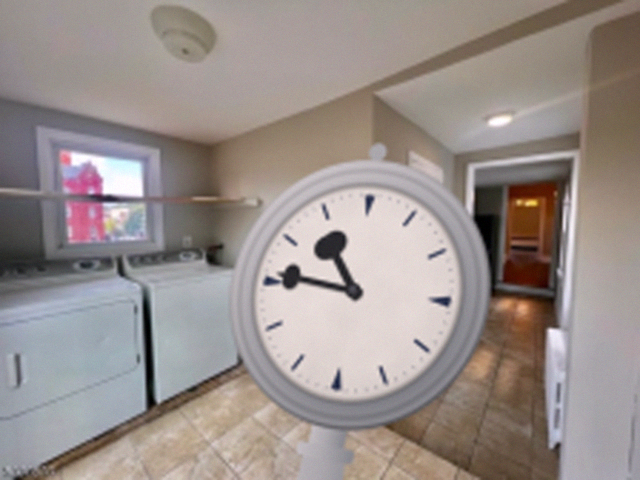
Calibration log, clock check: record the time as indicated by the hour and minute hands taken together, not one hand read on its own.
10:46
